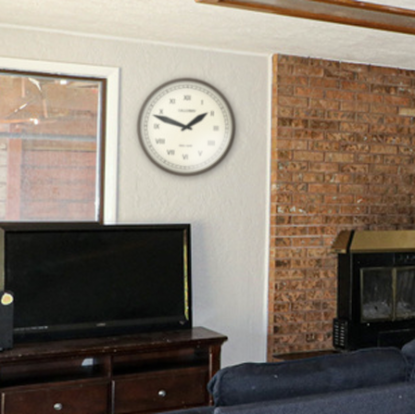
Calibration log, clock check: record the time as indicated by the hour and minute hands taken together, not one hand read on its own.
1:48
